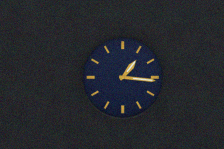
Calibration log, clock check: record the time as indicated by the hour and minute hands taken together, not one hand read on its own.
1:16
